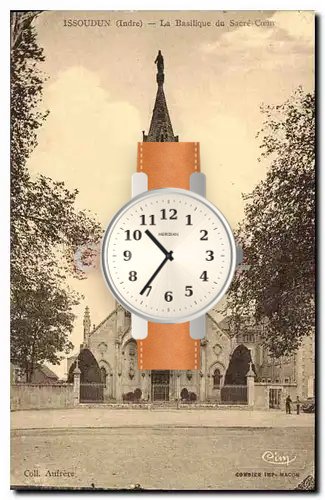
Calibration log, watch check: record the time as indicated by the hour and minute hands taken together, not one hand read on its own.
10:36
